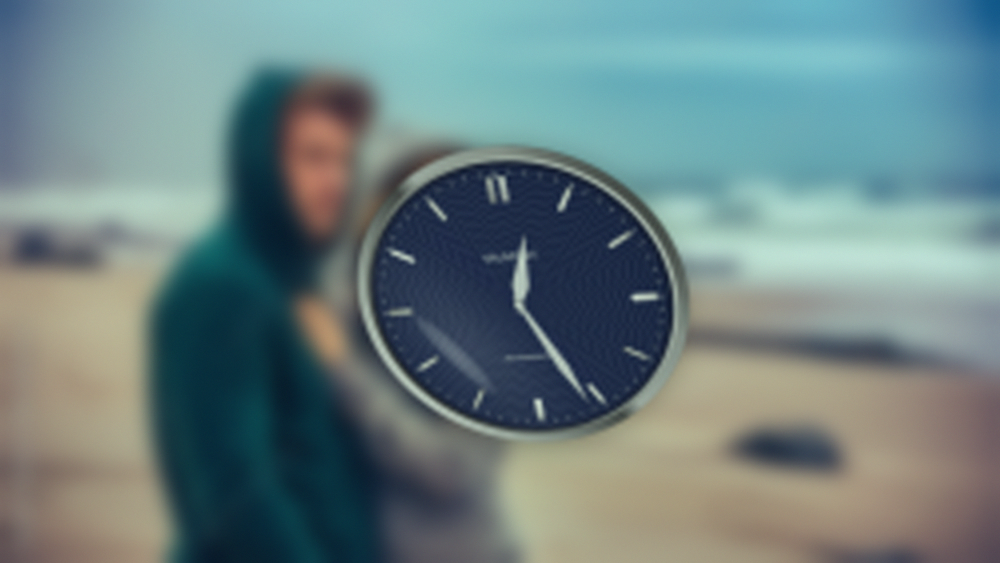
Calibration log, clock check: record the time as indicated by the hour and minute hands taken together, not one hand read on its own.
12:26
